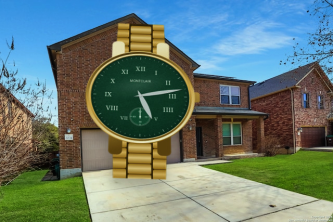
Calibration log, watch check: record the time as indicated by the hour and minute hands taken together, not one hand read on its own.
5:13
